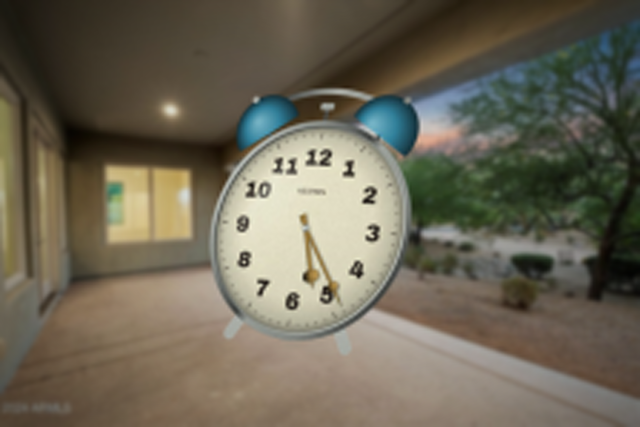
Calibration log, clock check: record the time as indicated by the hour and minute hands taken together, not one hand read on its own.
5:24
